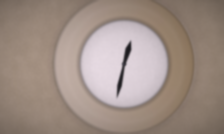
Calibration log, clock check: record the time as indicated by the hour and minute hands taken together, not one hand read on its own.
12:32
